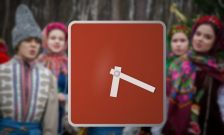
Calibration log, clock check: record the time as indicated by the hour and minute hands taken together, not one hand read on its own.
6:19
